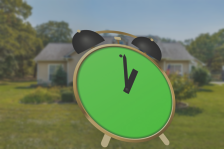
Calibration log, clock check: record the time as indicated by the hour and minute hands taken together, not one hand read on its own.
1:01
